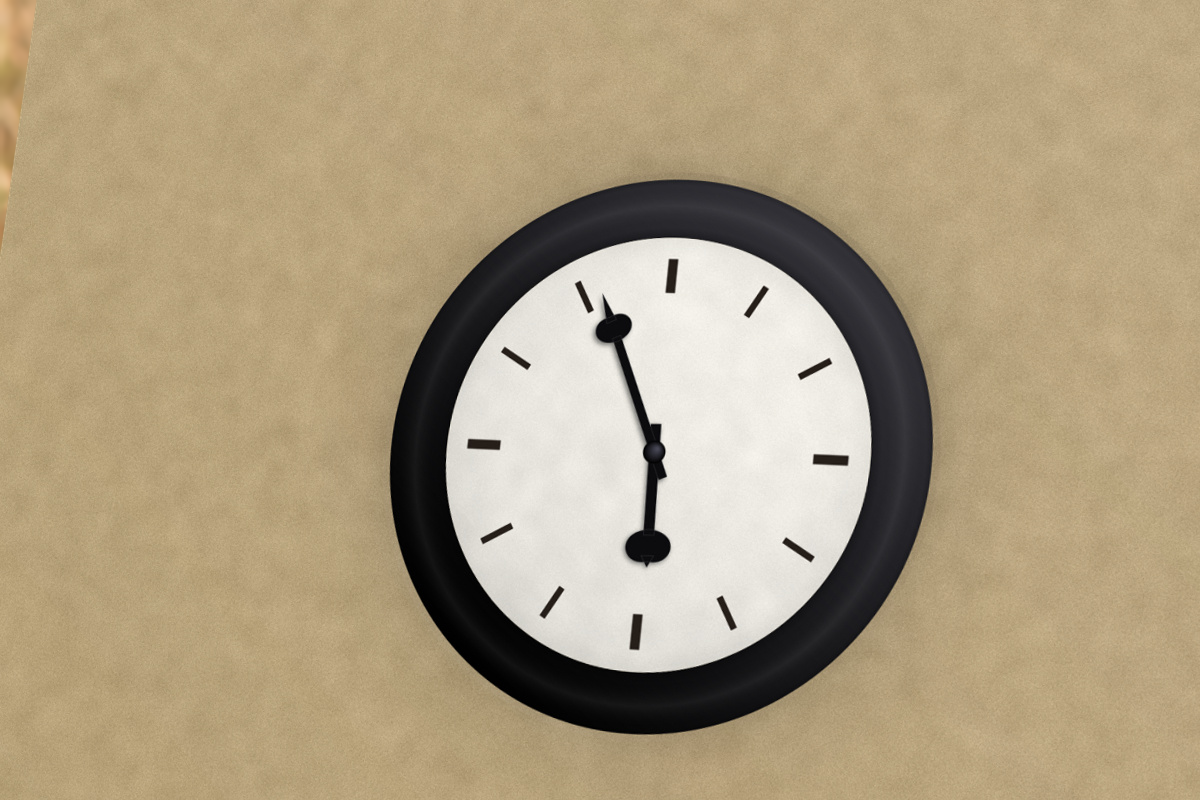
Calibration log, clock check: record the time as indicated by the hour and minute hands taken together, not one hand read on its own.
5:56
